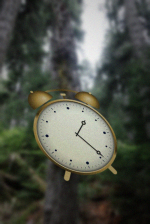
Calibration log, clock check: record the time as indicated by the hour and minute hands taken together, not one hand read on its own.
1:24
